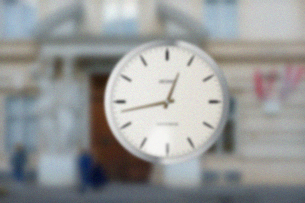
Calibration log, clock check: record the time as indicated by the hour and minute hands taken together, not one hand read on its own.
12:43
